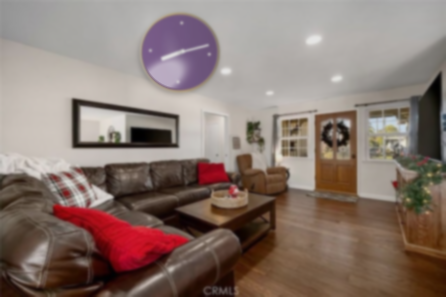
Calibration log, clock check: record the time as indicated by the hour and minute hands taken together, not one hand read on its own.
8:12
